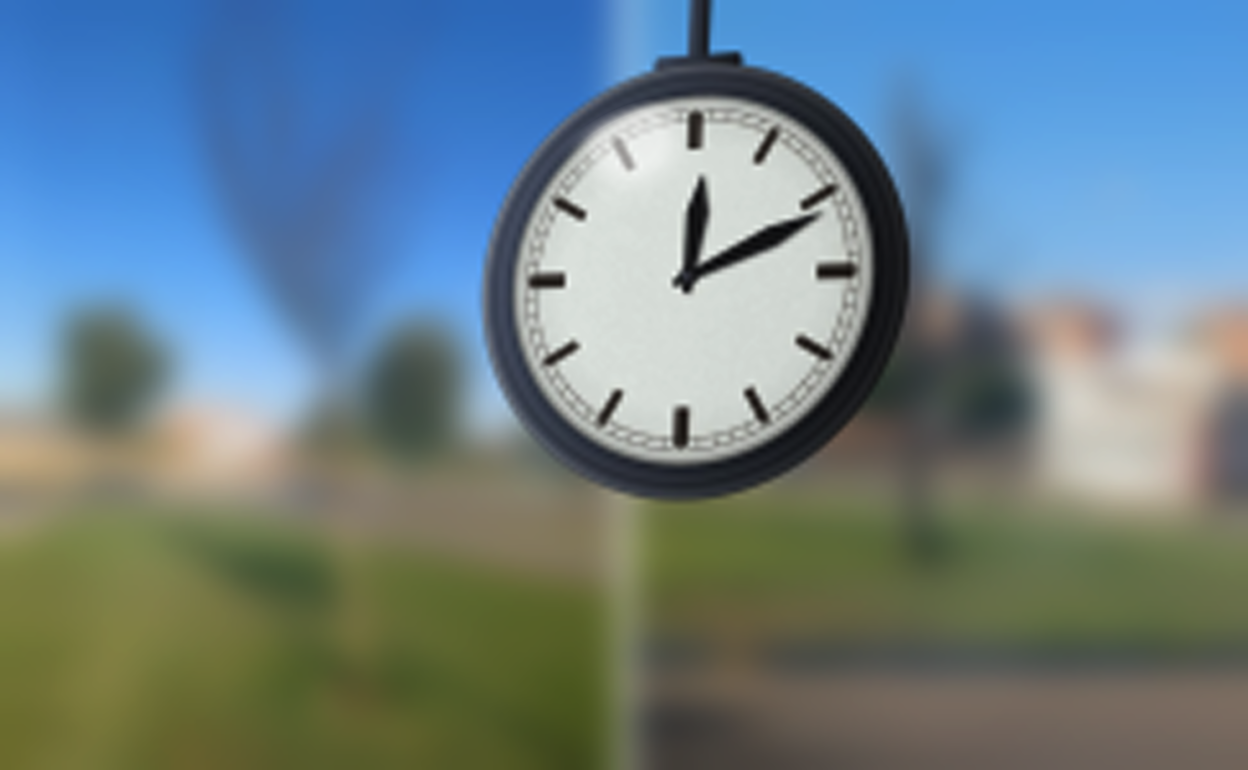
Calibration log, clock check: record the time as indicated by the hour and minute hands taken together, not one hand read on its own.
12:11
